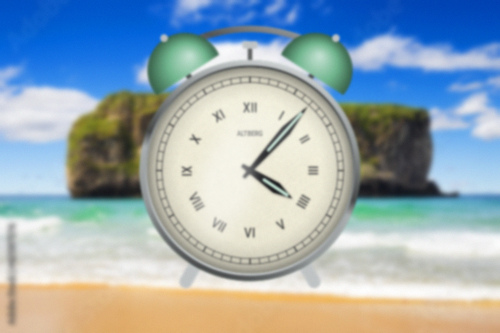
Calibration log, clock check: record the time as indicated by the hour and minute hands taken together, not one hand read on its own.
4:07
